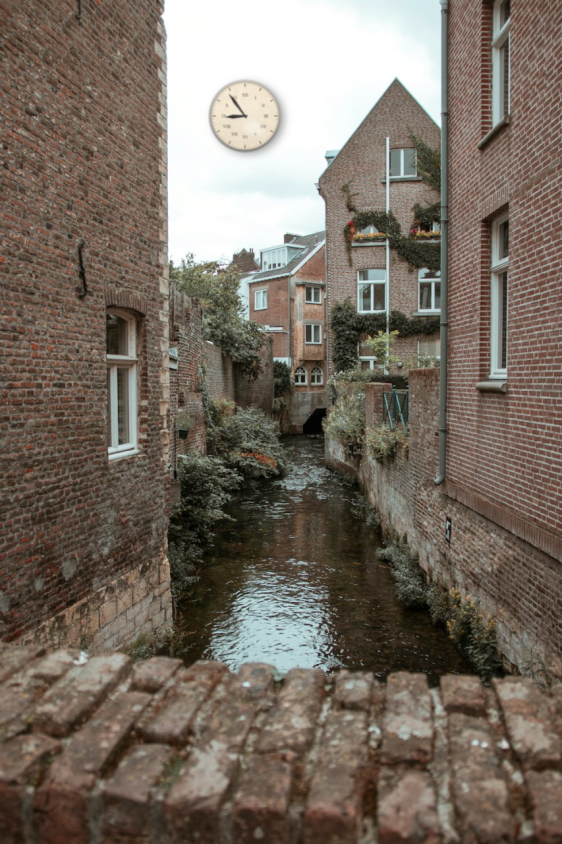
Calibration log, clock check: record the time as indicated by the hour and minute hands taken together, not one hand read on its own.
8:54
